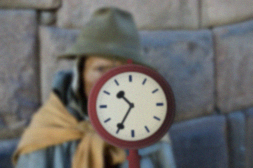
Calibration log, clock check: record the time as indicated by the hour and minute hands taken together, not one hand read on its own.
10:35
